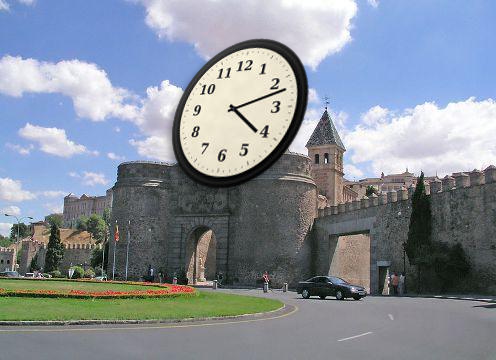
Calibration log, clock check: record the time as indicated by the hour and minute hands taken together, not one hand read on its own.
4:12
